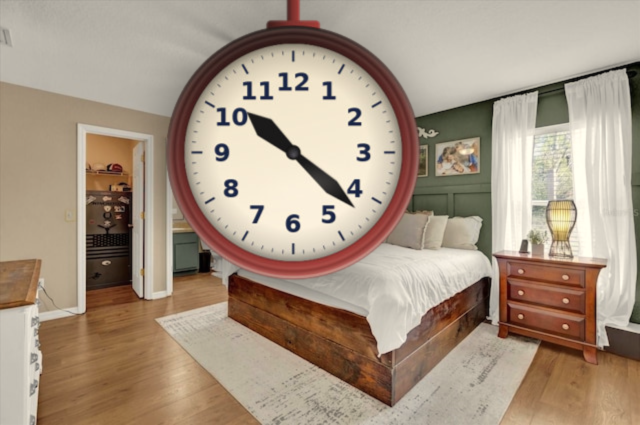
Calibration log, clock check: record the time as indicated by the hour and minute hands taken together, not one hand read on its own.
10:22
